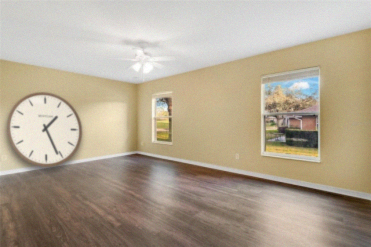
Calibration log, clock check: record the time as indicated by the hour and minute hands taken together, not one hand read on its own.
1:26
